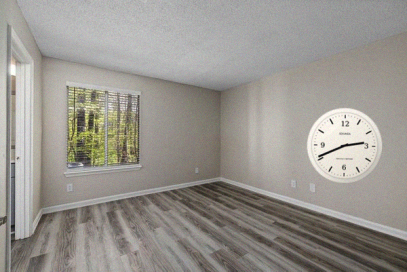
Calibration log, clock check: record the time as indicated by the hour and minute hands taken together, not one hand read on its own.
2:41
